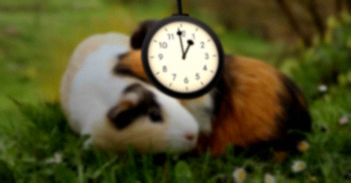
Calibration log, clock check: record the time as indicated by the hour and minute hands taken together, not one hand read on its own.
12:59
